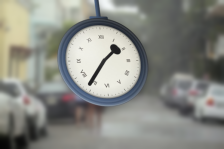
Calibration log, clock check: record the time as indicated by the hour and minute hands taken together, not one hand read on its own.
1:36
